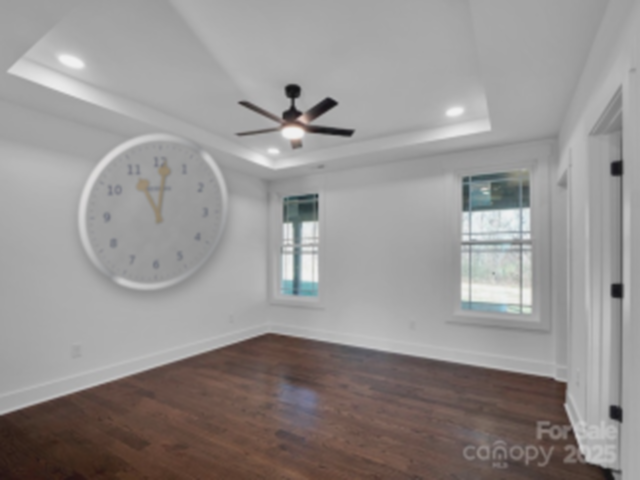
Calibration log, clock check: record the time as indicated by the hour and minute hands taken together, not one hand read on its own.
11:01
